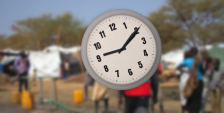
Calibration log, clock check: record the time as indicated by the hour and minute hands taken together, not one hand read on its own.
9:10
